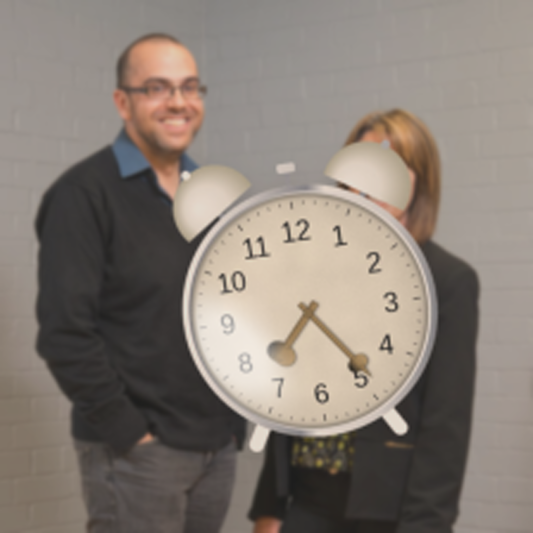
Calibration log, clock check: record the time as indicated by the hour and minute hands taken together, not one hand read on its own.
7:24
